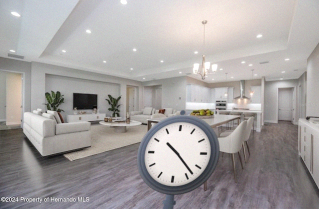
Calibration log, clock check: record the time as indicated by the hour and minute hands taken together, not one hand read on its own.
10:23
